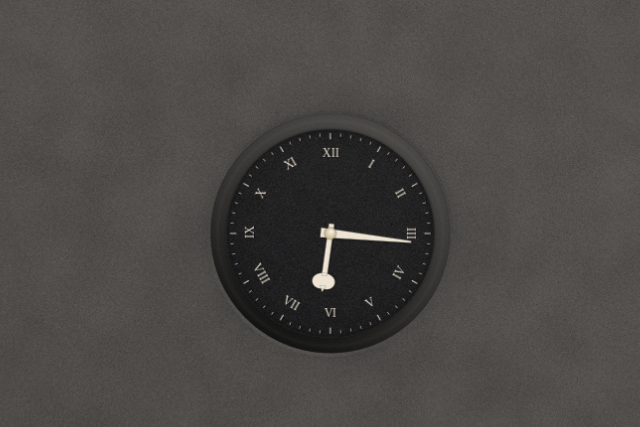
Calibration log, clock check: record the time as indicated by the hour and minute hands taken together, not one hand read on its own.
6:16
